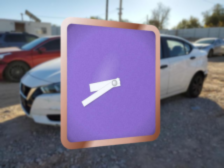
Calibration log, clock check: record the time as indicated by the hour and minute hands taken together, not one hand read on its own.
8:40
